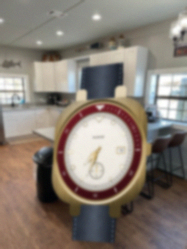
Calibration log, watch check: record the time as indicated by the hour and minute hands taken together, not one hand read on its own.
7:34
